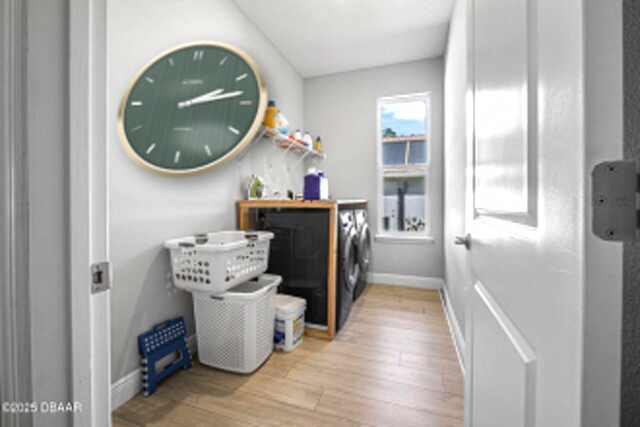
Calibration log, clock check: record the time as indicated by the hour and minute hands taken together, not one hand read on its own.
2:13
